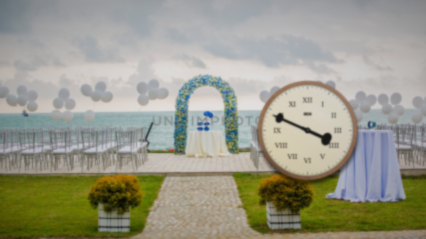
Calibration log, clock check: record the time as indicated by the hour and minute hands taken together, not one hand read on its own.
3:49
